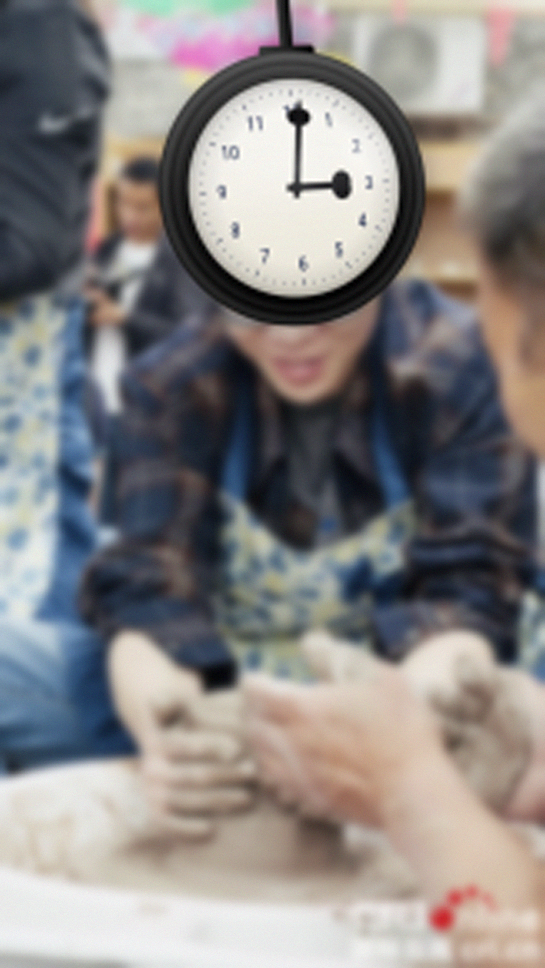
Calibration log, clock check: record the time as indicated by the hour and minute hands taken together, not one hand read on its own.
3:01
